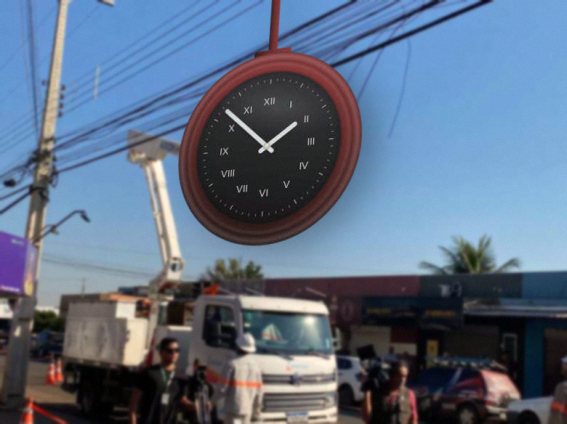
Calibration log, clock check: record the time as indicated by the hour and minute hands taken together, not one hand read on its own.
1:52
